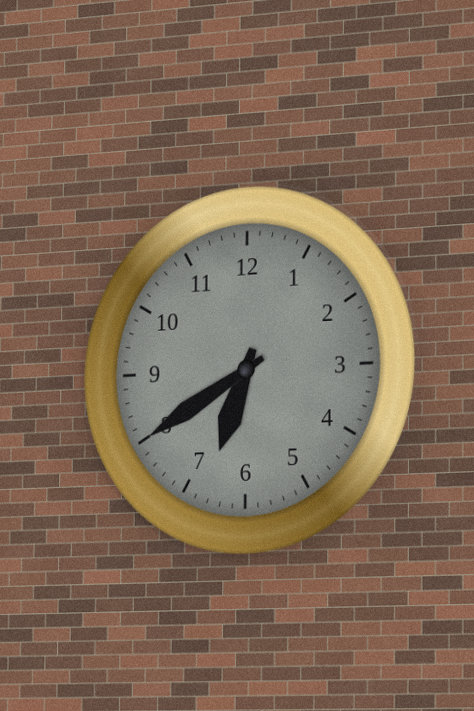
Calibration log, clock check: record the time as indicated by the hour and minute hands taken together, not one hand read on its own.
6:40
